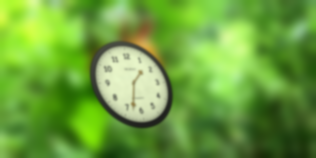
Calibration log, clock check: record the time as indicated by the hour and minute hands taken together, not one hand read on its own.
1:33
